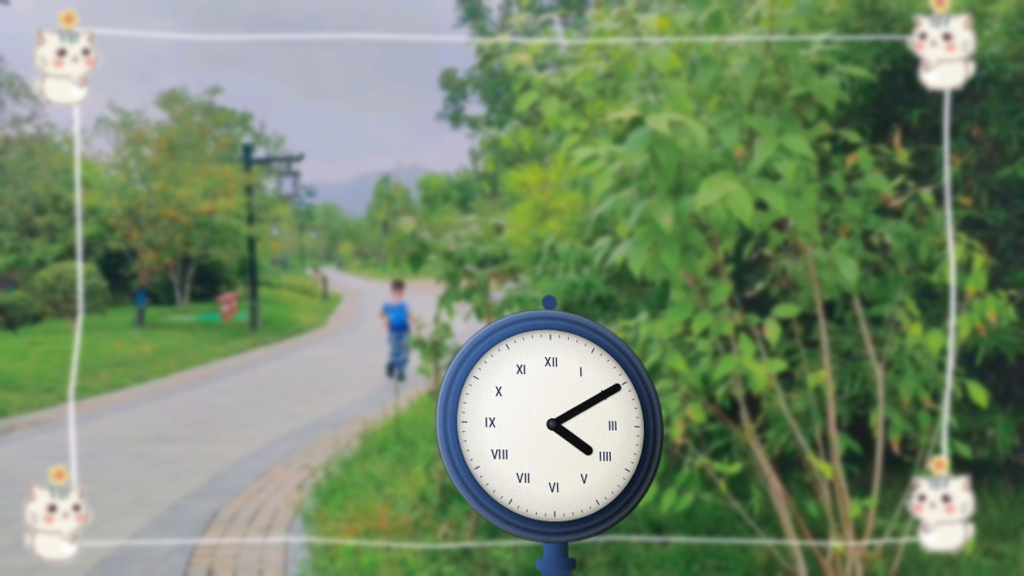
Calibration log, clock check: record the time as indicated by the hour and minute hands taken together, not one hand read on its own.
4:10
